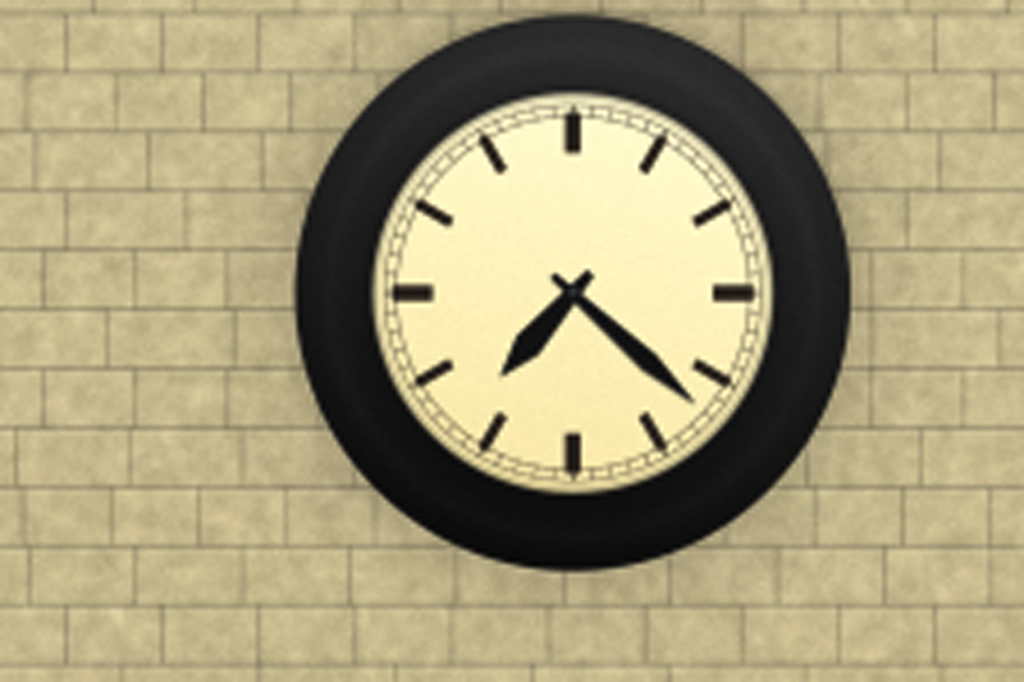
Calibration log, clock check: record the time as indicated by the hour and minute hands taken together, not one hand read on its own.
7:22
